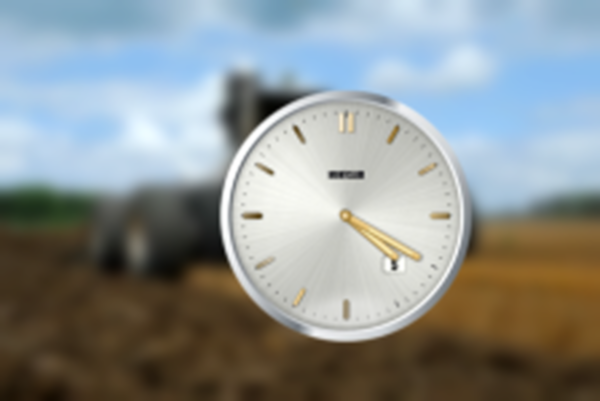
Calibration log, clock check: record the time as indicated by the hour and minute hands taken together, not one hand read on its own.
4:20
